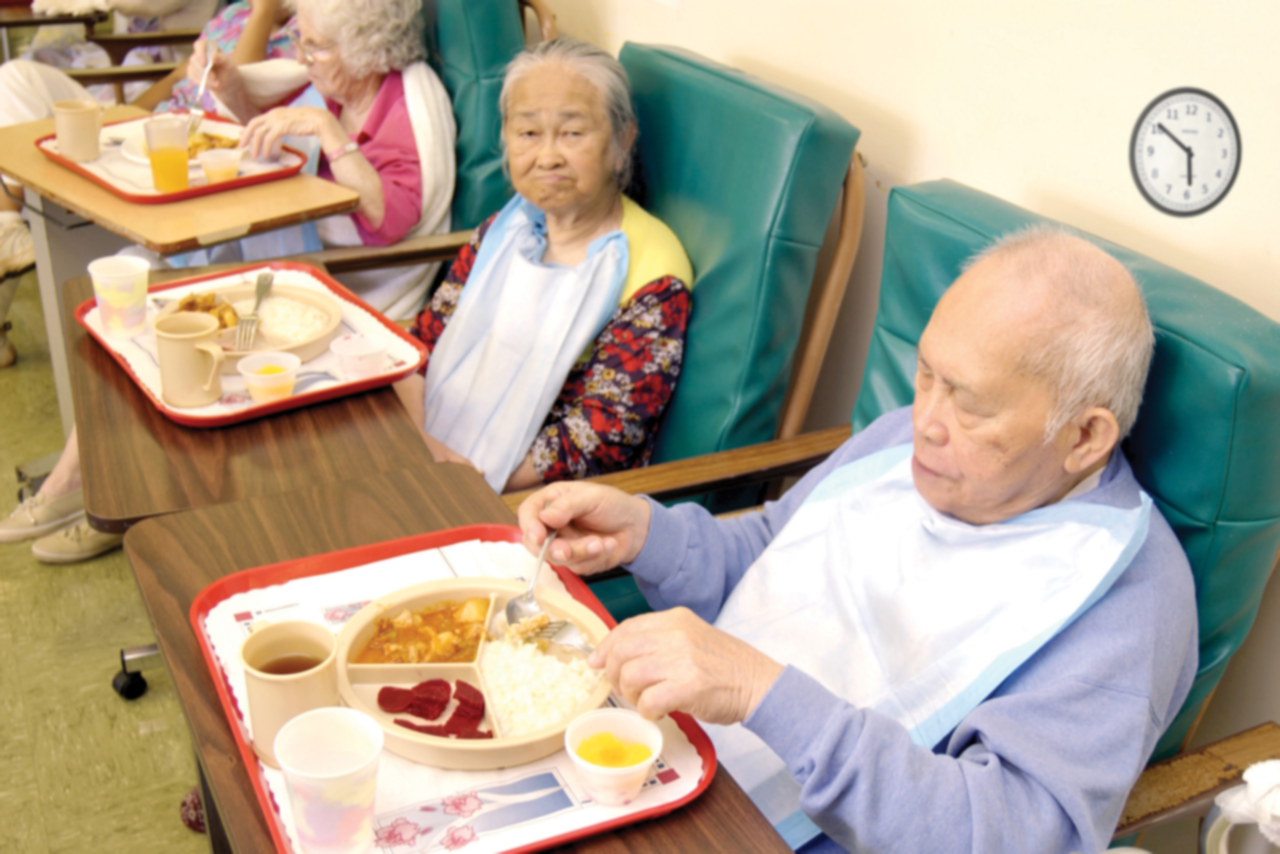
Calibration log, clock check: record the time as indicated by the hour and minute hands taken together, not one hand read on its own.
5:51
